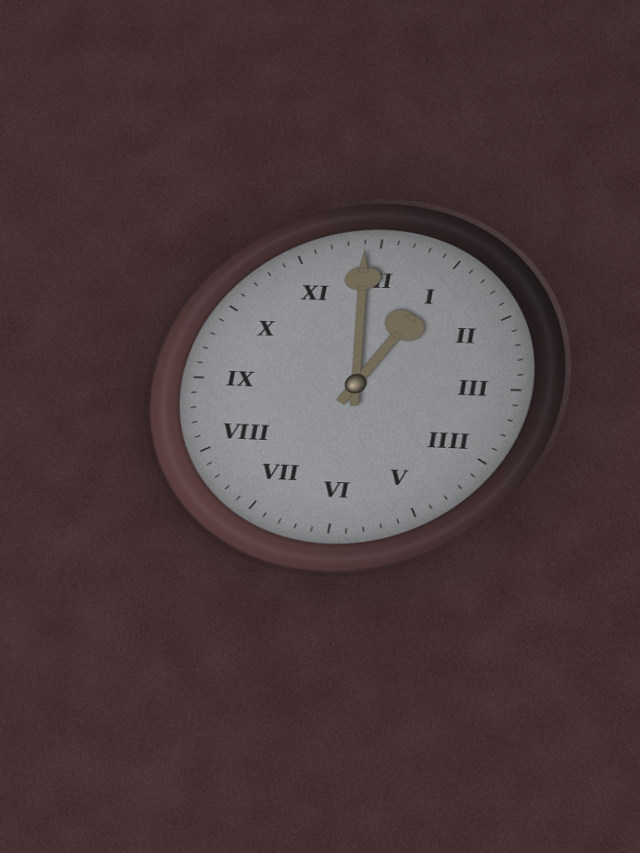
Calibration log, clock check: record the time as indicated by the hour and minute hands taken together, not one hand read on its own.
12:59
